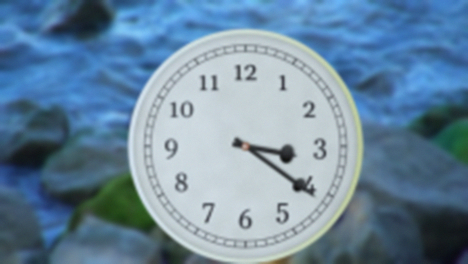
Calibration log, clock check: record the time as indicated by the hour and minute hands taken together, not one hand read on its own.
3:21
